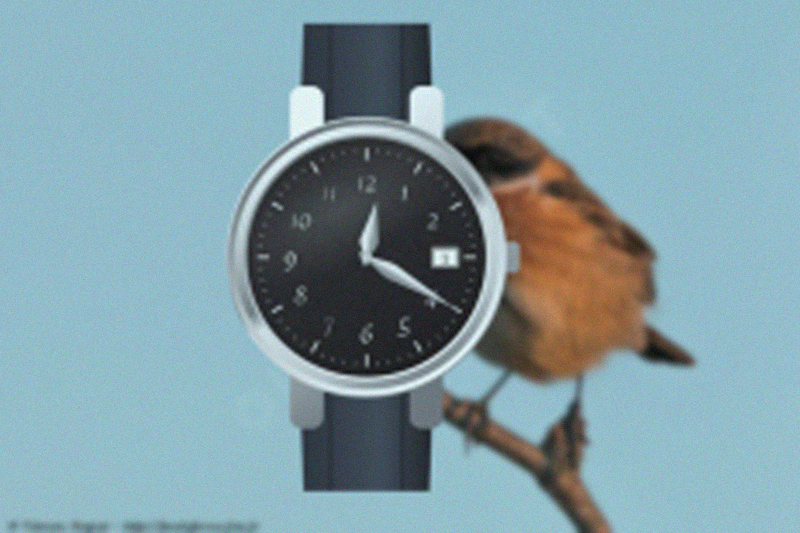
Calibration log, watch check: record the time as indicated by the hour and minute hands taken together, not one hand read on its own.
12:20
